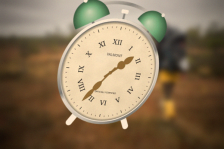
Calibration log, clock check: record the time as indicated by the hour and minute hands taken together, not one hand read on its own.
1:36
